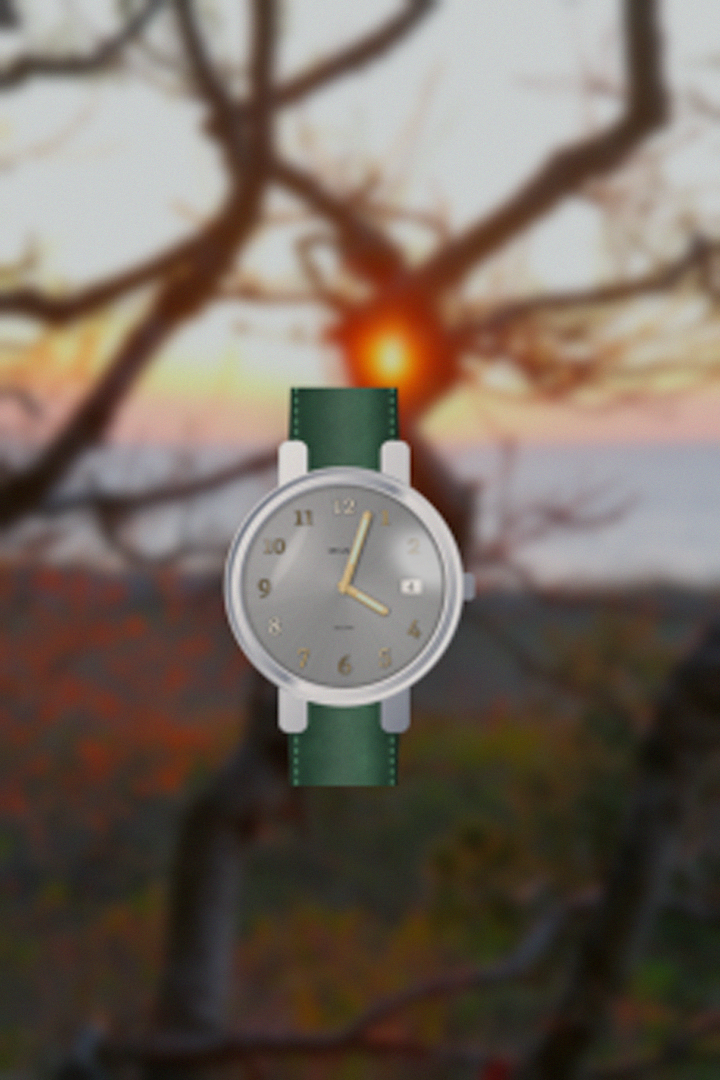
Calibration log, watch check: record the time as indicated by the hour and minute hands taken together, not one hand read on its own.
4:03
